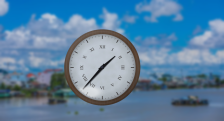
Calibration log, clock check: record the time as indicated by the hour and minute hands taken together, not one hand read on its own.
1:37
